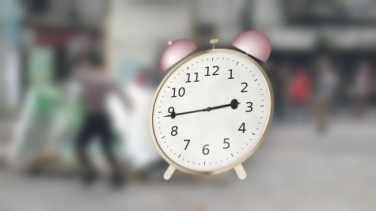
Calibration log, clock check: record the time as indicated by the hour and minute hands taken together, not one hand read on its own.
2:44
